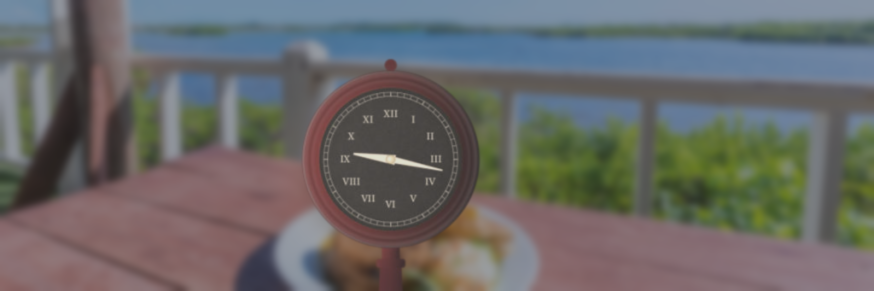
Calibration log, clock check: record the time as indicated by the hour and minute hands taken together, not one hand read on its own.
9:17
